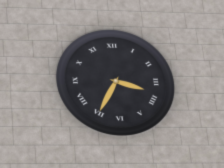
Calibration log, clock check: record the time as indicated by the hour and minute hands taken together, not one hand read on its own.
3:35
